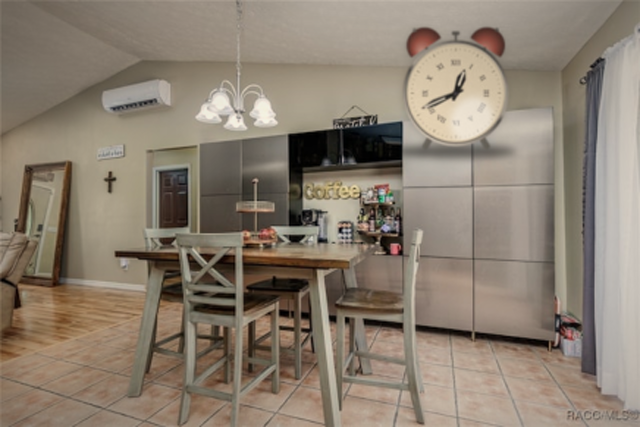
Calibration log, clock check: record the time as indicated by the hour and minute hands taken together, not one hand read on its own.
12:41
